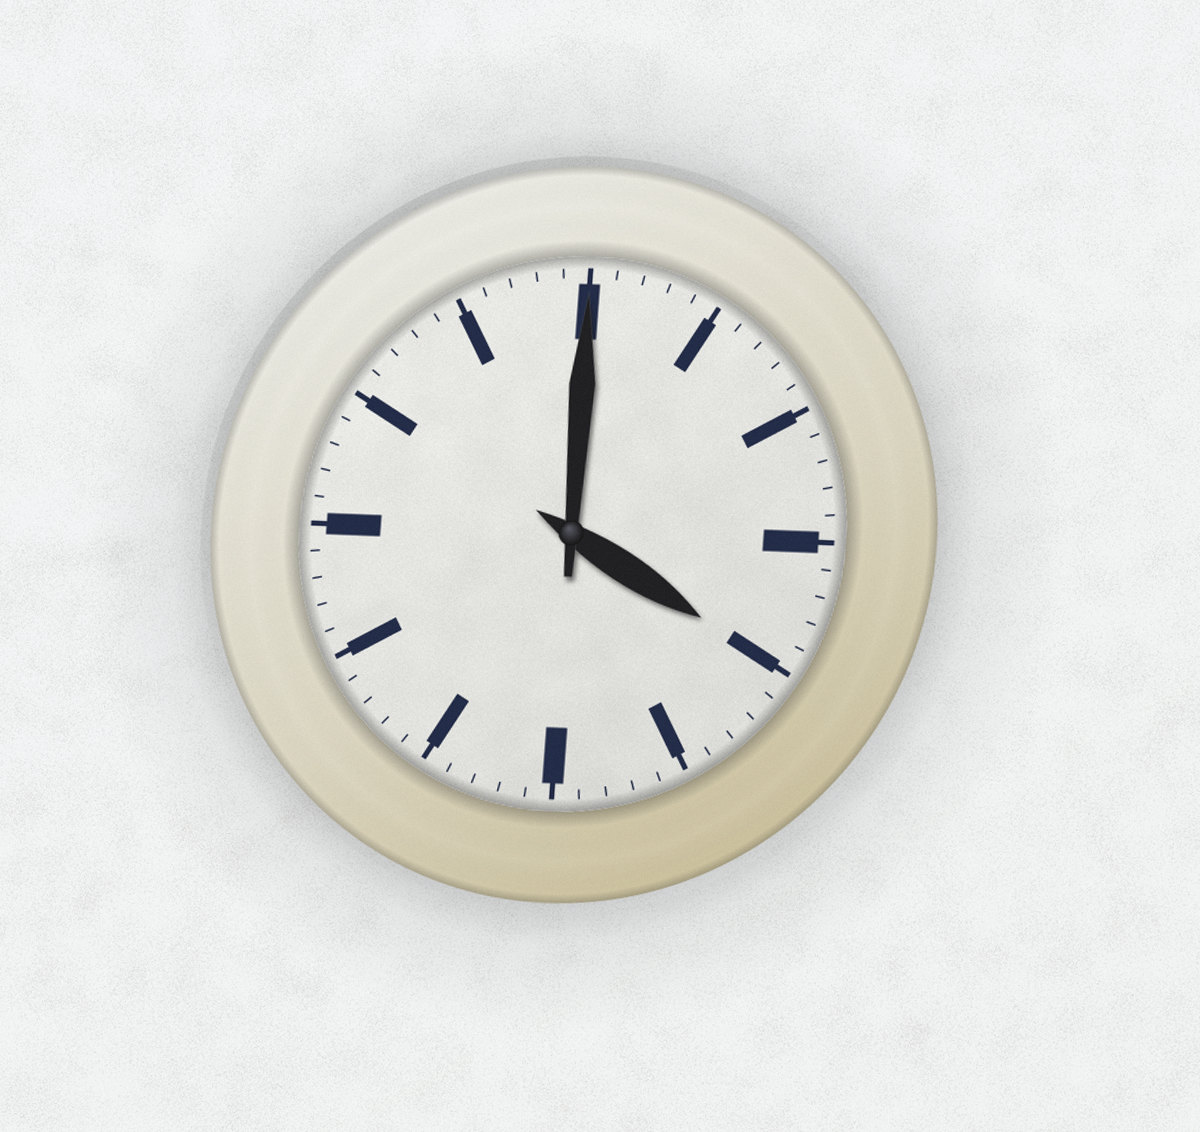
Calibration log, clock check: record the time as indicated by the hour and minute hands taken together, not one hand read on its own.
4:00
